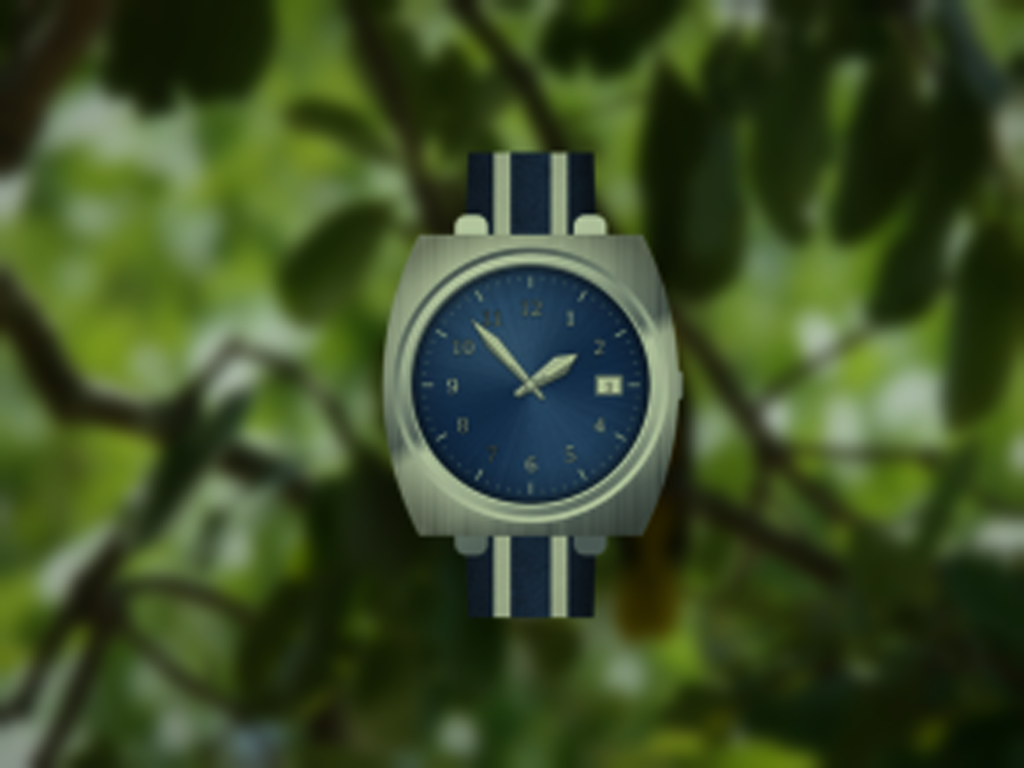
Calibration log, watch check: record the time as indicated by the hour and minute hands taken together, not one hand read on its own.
1:53
